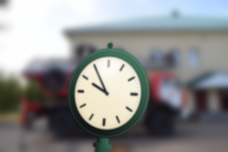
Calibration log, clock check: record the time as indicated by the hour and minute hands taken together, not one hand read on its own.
9:55
